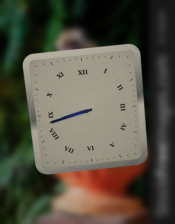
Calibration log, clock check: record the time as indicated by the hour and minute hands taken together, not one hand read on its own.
8:43
